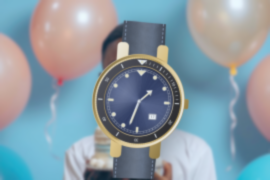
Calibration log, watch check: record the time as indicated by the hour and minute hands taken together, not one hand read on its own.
1:33
